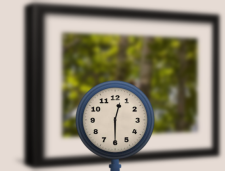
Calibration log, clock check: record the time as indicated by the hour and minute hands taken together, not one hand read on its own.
12:30
